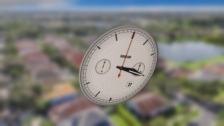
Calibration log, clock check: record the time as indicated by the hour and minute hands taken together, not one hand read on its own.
3:17
